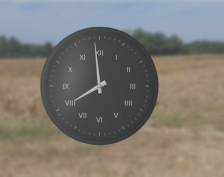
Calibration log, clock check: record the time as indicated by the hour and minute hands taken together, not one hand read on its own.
7:59
